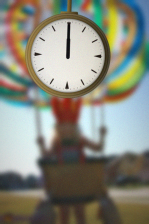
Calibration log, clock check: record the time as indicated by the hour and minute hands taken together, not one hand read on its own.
12:00
